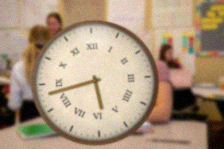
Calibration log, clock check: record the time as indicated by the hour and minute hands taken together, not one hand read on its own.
5:43
